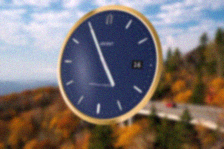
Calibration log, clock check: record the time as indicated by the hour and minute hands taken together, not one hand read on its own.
4:55
